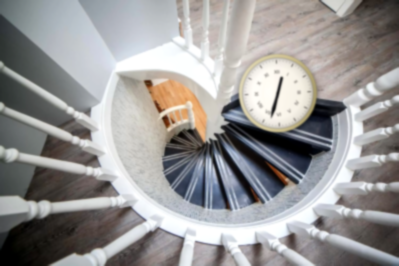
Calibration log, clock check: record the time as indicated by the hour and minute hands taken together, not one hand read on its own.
12:33
